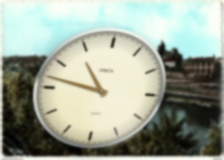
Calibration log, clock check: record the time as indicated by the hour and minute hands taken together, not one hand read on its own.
10:47
